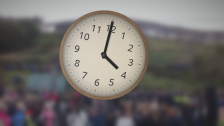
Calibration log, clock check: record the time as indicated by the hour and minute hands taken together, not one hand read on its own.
4:00
